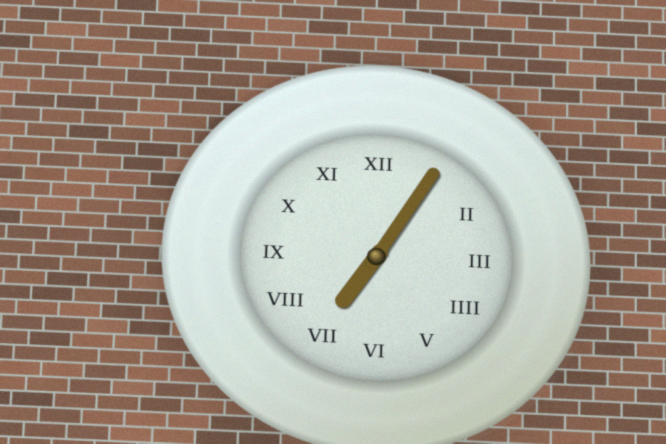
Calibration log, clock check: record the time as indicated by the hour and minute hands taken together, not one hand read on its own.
7:05
